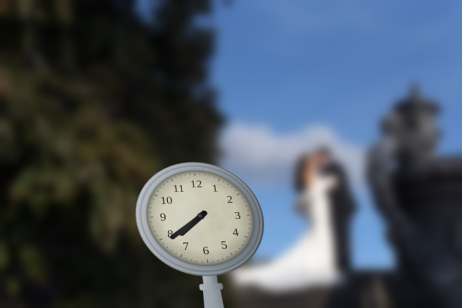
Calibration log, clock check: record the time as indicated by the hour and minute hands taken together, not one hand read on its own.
7:39
